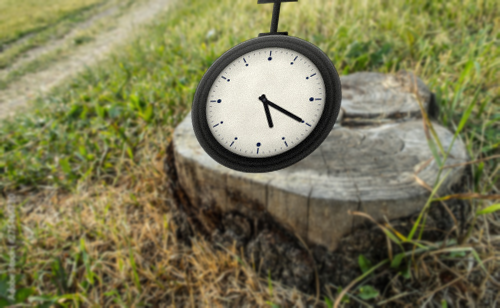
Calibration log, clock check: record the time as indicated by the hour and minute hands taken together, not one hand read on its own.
5:20
